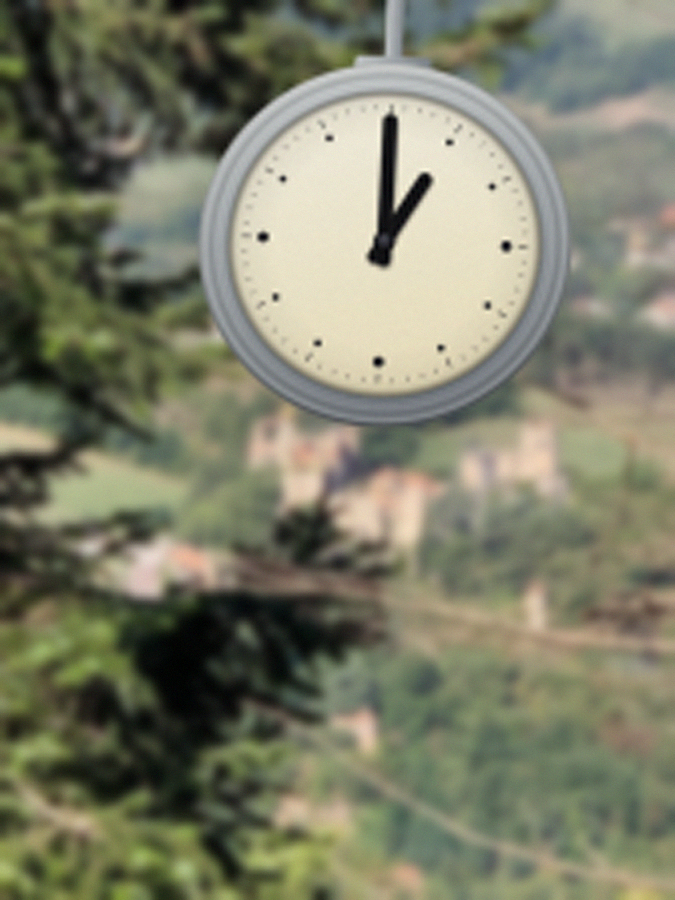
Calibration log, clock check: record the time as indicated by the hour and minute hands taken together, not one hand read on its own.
1:00
